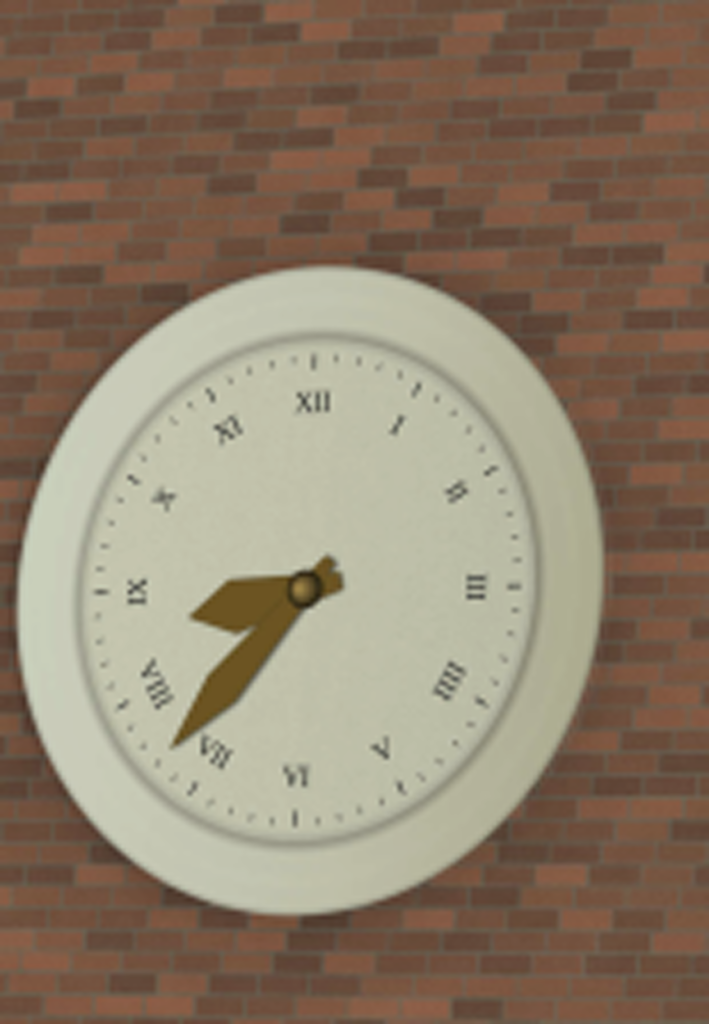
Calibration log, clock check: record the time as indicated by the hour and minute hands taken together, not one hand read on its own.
8:37
